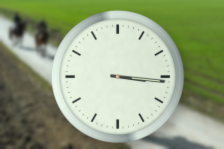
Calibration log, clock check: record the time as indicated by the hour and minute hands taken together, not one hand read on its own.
3:16
